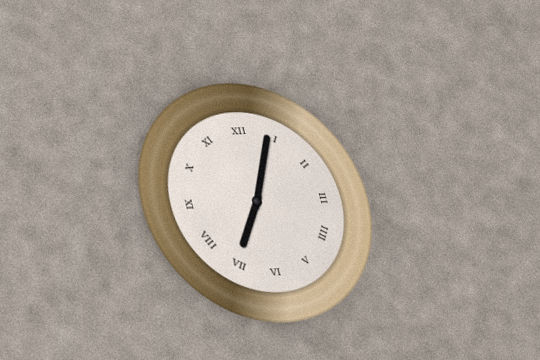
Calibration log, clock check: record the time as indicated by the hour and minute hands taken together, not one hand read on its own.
7:04
